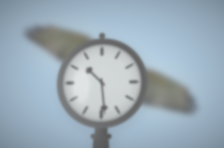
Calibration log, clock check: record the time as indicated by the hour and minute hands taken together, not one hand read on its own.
10:29
